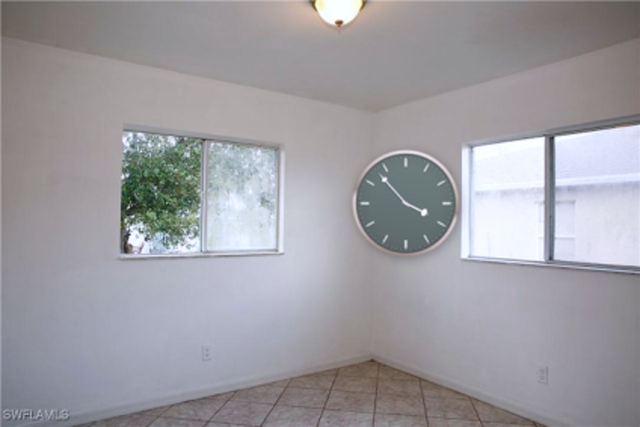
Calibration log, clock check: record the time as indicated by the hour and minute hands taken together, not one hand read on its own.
3:53
